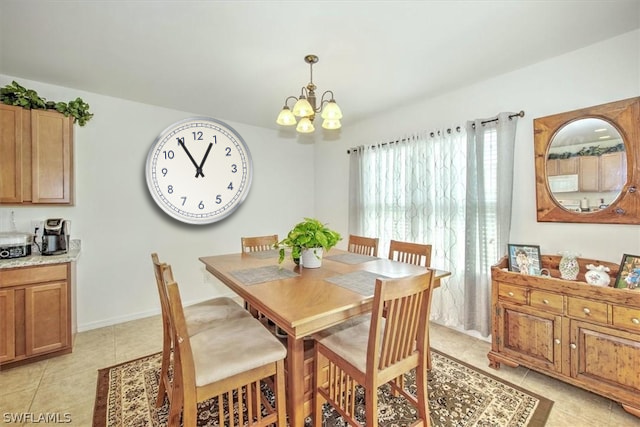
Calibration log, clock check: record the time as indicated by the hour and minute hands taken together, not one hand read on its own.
12:55
